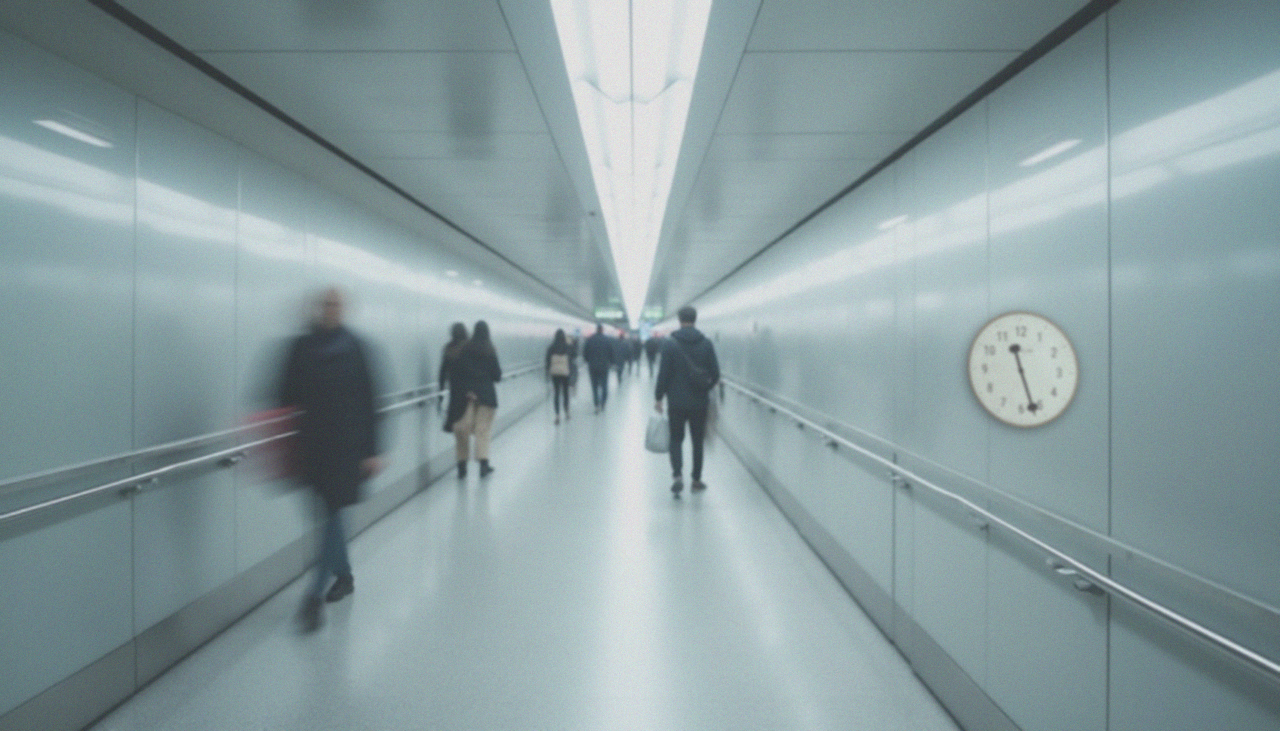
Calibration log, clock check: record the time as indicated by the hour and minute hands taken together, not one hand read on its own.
11:27
